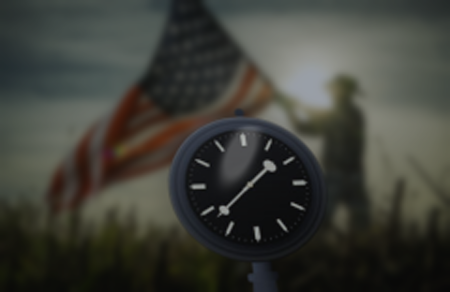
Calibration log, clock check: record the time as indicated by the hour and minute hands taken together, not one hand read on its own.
1:38
